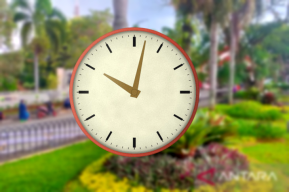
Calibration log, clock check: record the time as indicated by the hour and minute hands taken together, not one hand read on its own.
10:02
